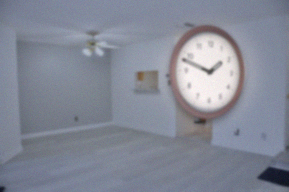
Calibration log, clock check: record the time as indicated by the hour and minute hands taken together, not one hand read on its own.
1:48
